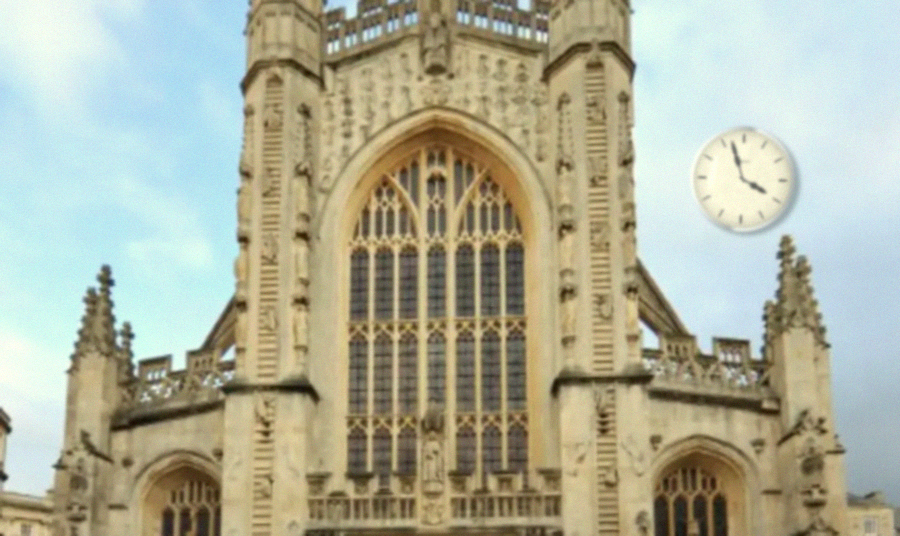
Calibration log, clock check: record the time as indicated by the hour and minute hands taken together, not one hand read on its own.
3:57
